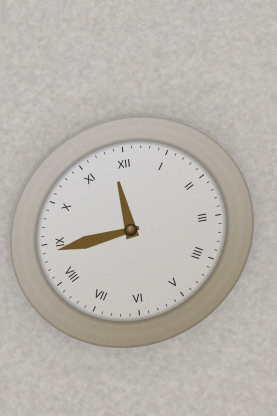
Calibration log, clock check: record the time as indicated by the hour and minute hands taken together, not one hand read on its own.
11:44
